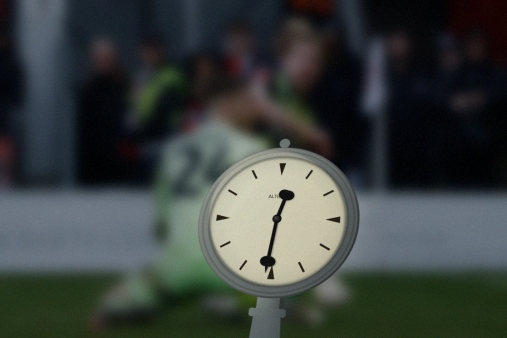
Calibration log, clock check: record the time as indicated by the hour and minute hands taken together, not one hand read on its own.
12:31
